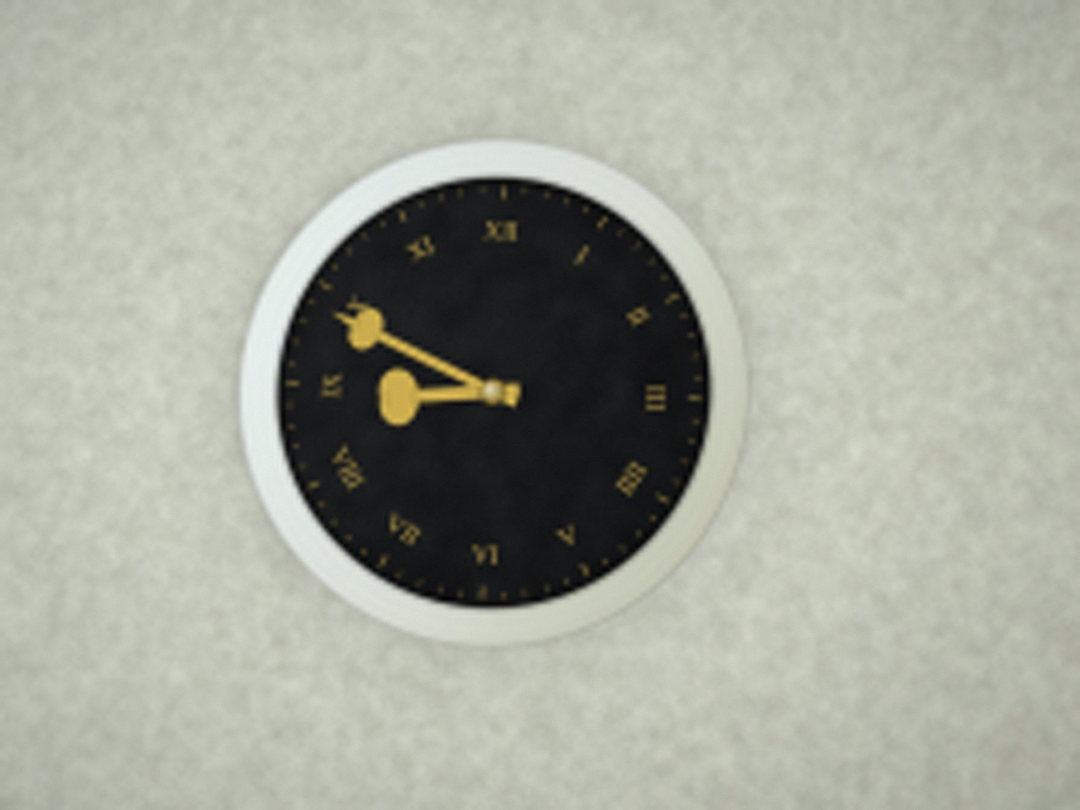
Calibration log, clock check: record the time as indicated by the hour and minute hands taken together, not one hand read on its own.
8:49
